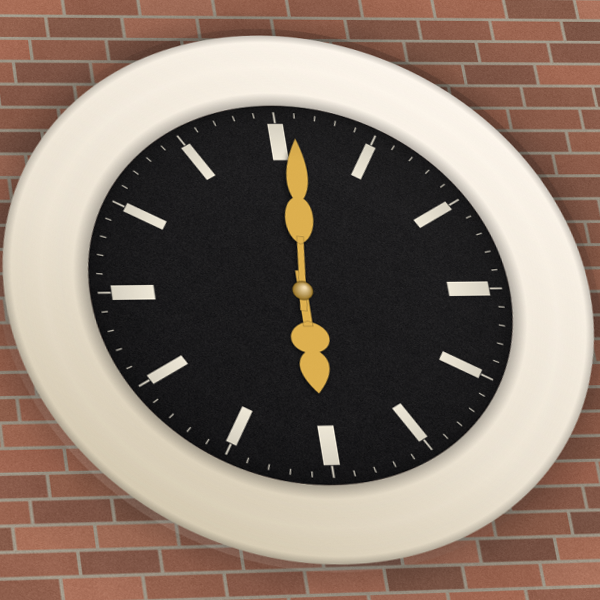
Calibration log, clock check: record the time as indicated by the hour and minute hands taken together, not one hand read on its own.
6:01
